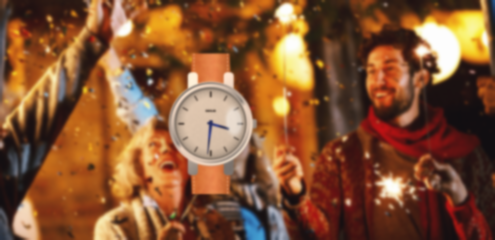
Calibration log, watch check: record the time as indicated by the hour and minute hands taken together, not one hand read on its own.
3:31
